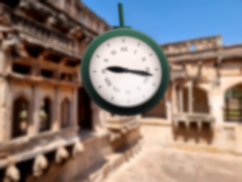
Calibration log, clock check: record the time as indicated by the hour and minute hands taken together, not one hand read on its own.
9:17
